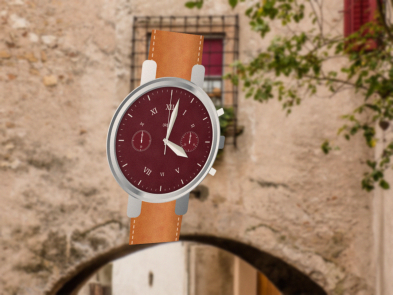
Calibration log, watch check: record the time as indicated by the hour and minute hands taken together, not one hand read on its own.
4:02
